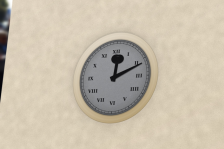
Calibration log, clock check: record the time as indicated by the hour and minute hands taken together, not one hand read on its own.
12:11
